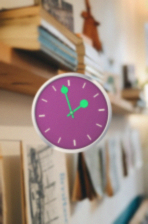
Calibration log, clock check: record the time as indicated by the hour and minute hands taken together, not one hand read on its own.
1:58
